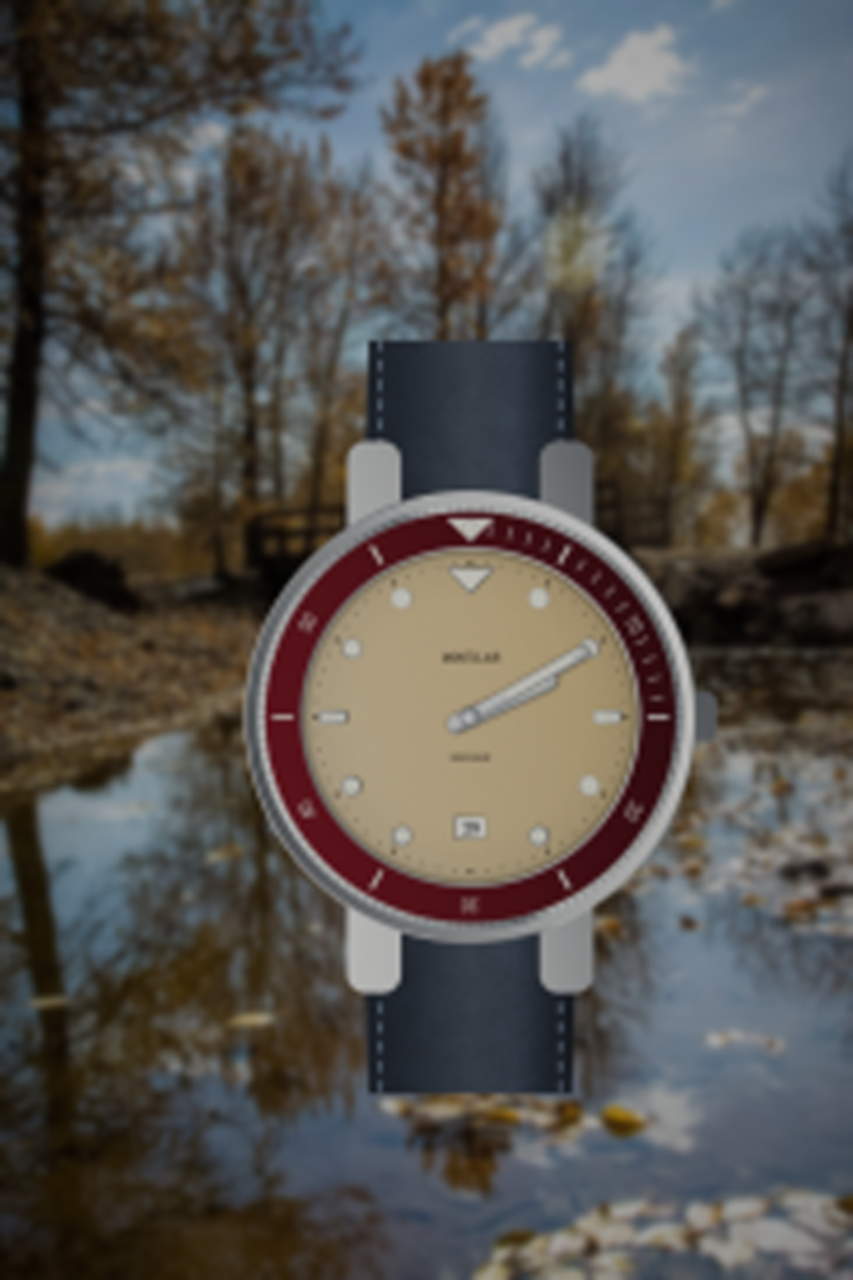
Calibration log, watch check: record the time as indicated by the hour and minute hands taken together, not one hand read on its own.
2:10
